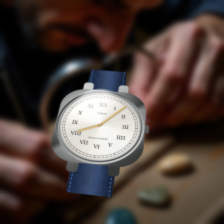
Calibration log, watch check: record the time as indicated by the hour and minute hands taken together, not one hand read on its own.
8:07
